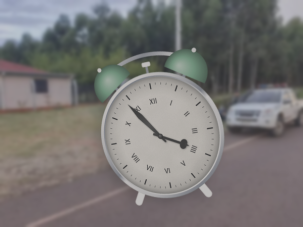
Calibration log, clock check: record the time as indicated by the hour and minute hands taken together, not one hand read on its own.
3:54
